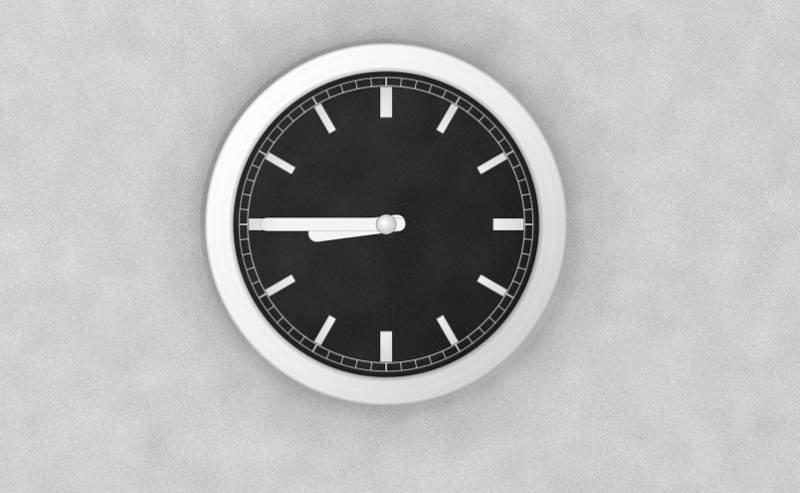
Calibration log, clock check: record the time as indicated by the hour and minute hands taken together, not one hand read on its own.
8:45
